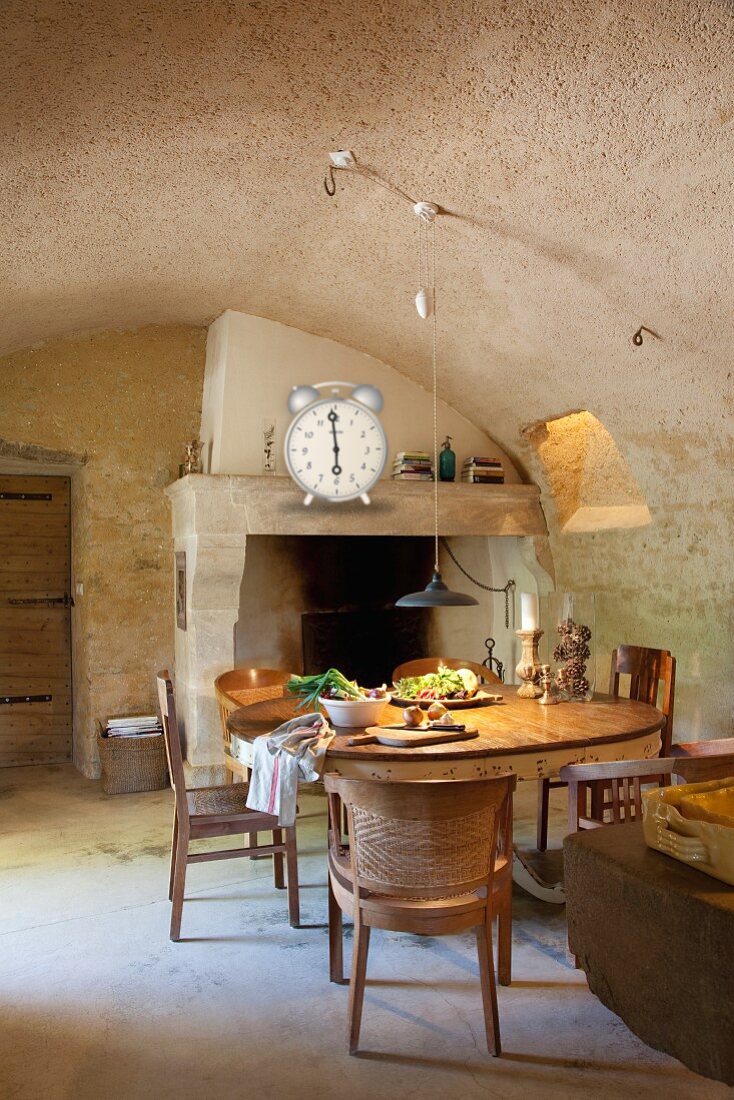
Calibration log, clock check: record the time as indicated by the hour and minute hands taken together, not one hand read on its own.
5:59
